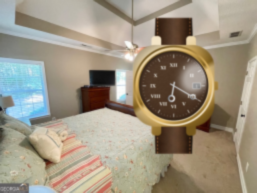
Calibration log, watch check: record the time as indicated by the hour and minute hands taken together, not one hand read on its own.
6:20
